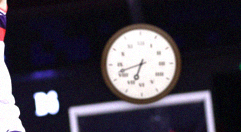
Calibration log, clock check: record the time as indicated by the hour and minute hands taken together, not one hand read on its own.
6:42
